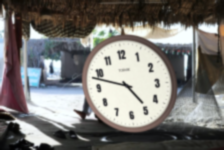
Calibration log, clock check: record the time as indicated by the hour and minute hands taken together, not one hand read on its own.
4:48
